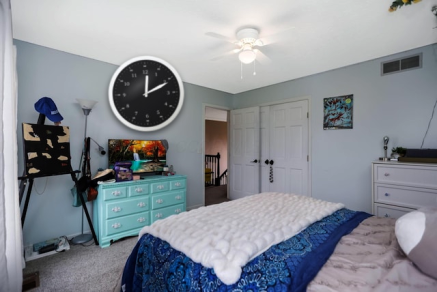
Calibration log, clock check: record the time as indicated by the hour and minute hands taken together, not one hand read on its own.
12:11
